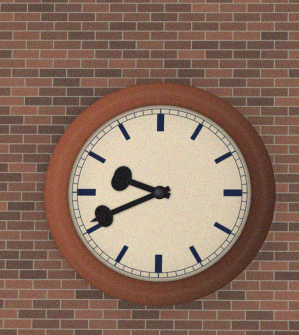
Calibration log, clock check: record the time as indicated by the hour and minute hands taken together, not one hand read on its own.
9:41
